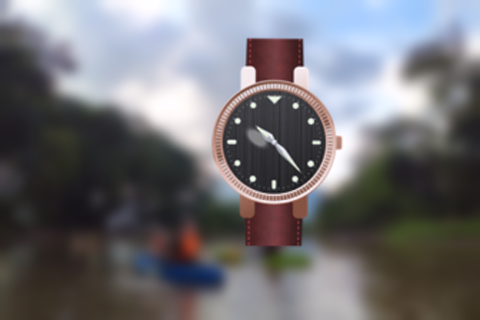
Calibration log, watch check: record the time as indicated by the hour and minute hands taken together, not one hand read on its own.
10:23
